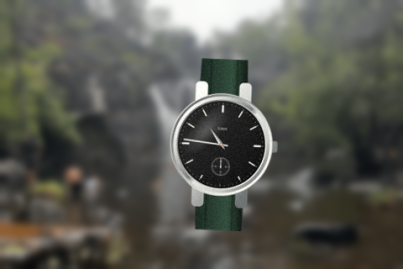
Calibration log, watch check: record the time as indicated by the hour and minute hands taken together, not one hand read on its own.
10:46
